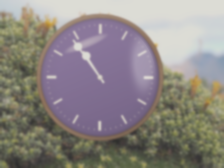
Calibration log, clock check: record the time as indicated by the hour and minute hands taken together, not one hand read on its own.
10:54
